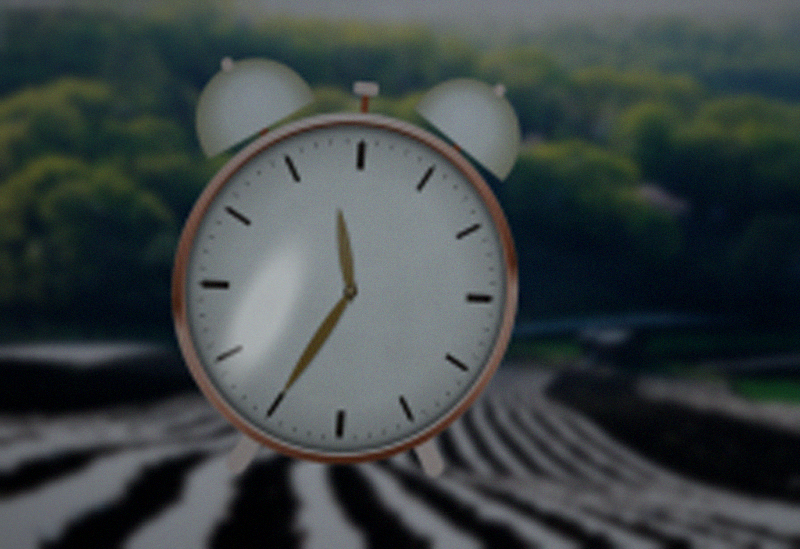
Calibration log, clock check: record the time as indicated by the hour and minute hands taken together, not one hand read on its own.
11:35
